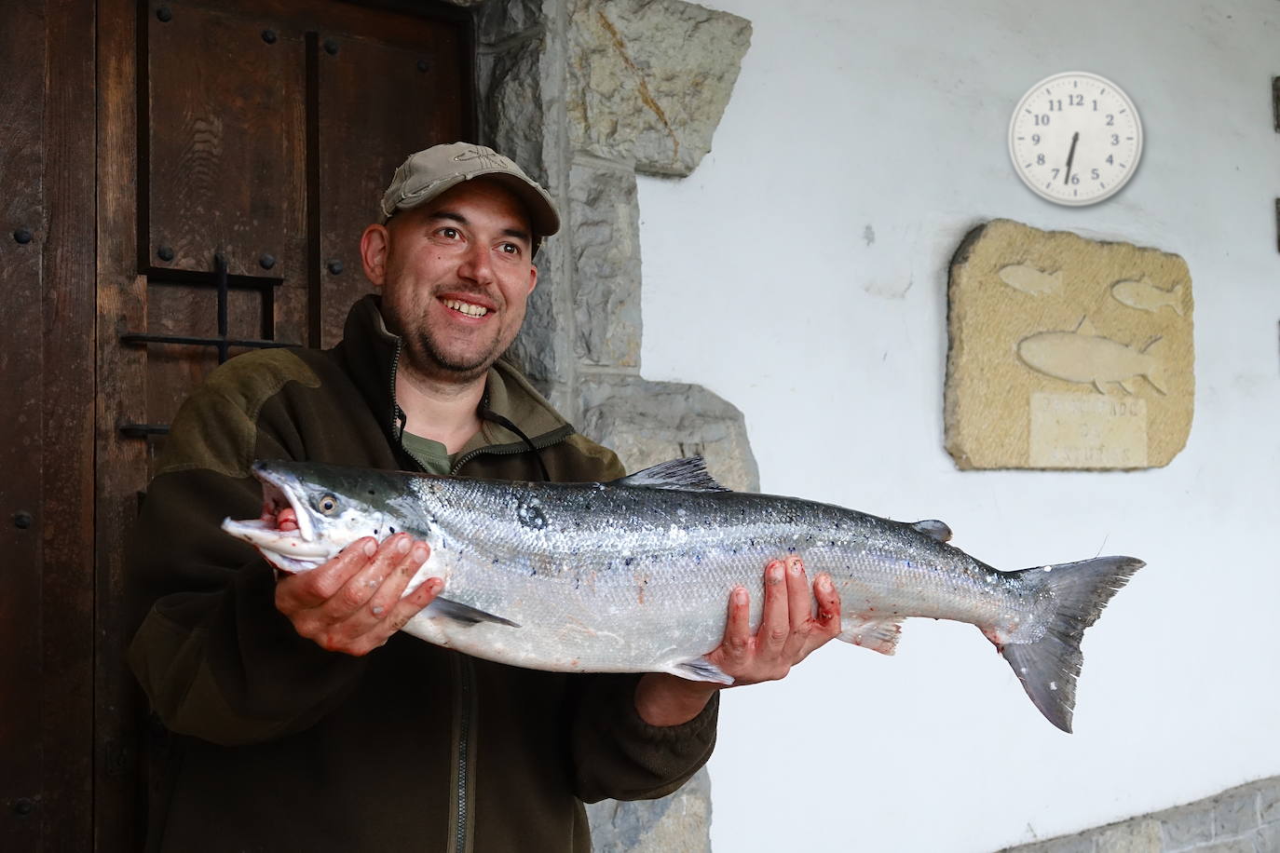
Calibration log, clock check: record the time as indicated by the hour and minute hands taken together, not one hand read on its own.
6:32
